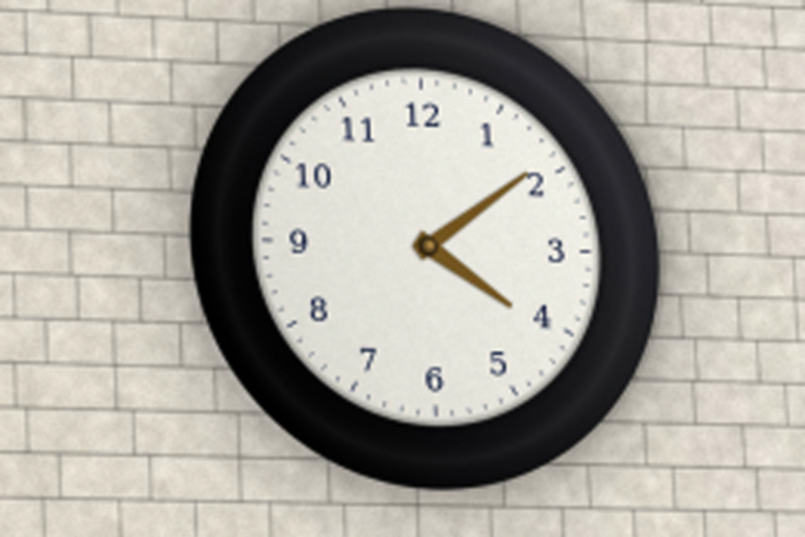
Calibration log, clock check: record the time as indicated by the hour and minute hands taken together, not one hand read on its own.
4:09
